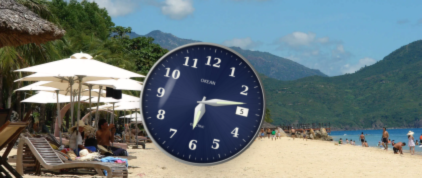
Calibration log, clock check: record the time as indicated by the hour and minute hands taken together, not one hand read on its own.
6:13
